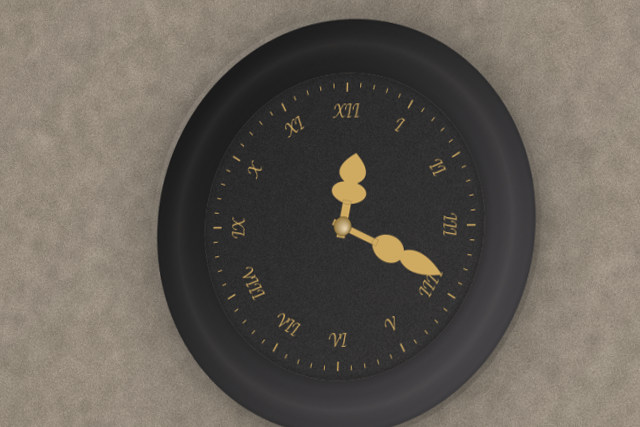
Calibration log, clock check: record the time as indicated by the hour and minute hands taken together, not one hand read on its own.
12:19
